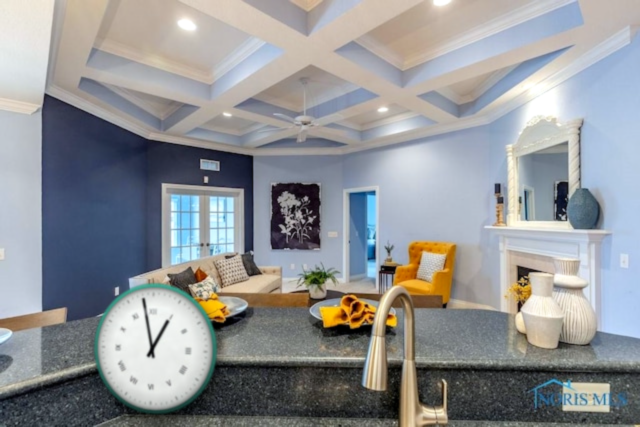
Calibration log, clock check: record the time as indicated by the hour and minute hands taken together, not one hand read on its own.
12:58
